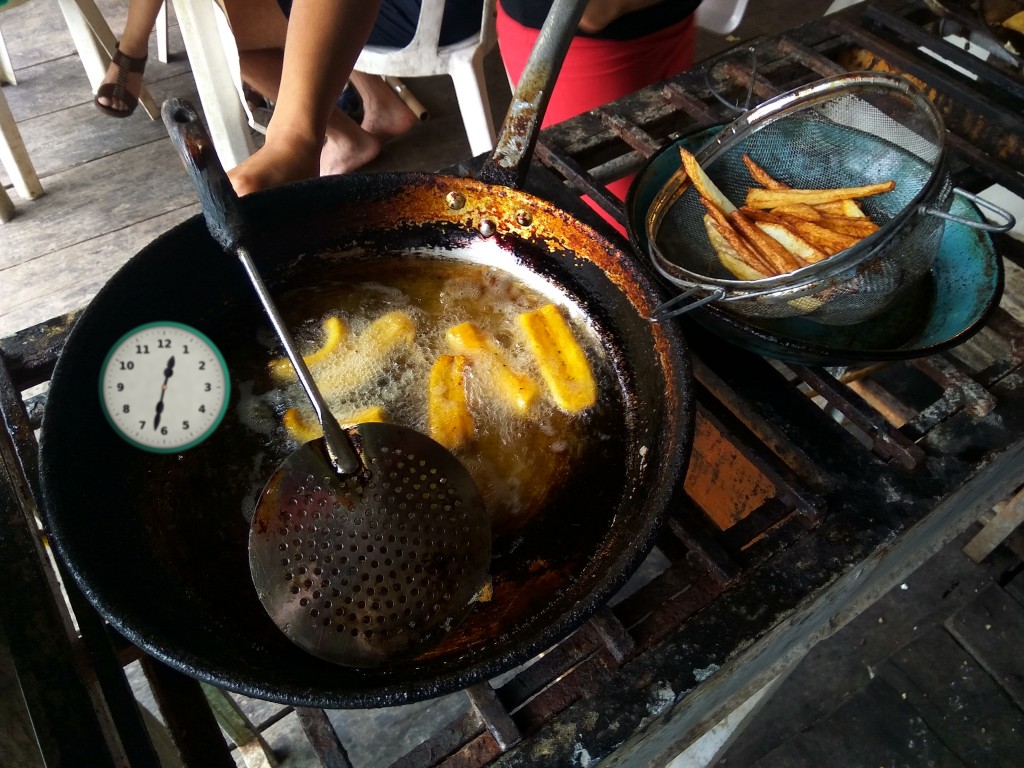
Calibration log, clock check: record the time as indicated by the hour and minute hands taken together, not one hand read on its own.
12:32
